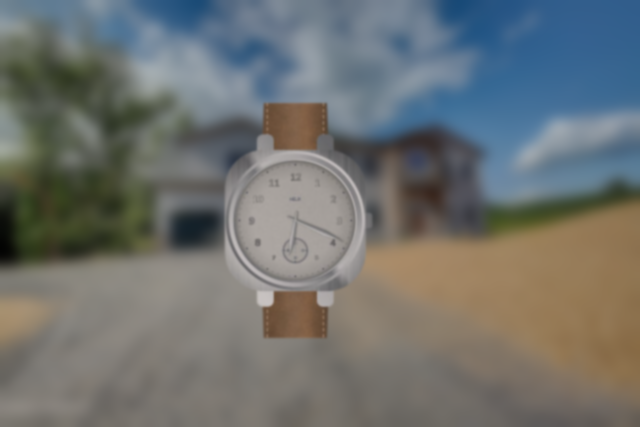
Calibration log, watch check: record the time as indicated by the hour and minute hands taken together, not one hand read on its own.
6:19
